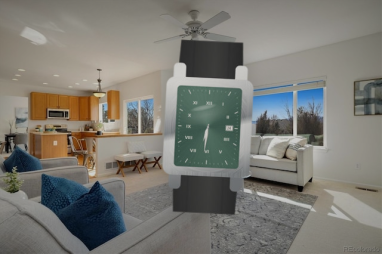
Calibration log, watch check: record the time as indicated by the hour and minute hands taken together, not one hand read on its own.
6:31
